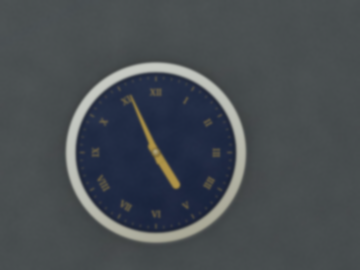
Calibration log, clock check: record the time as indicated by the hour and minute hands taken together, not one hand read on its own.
4:56
